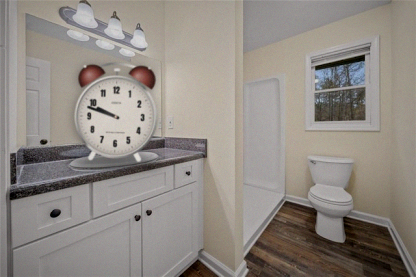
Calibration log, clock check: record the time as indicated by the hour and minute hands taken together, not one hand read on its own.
9:48
